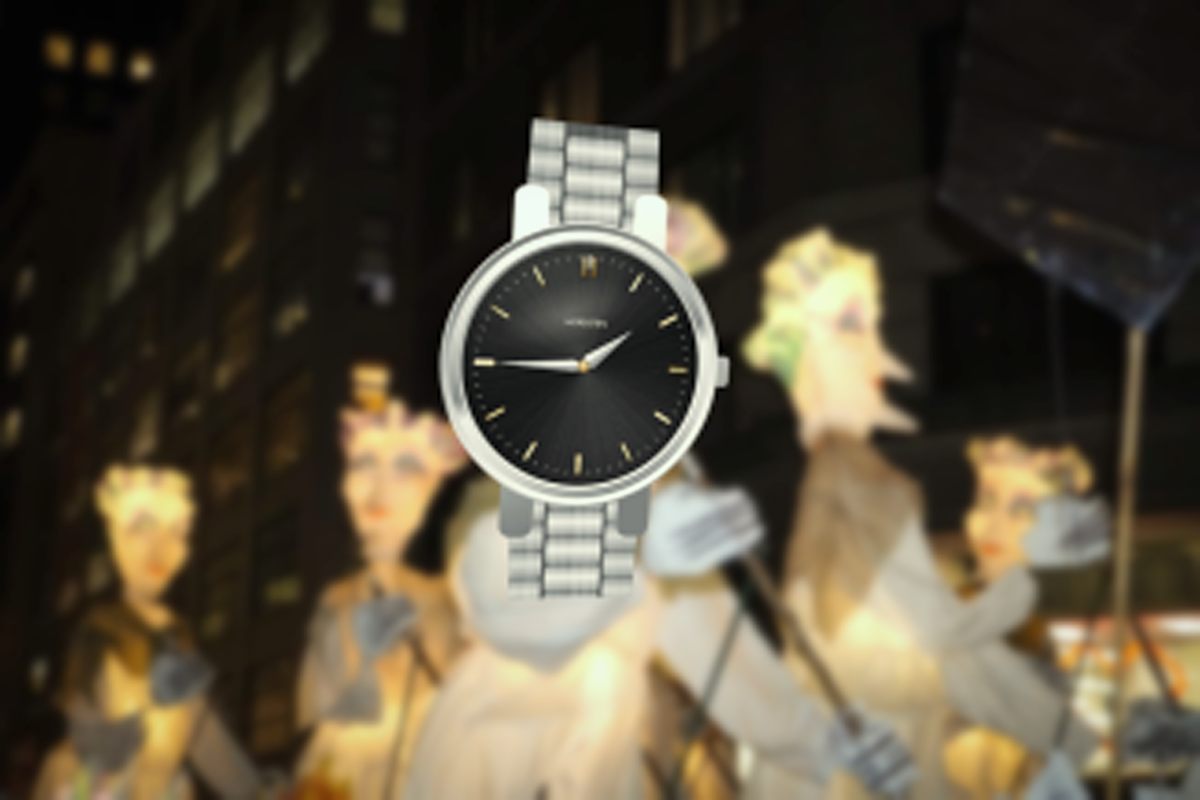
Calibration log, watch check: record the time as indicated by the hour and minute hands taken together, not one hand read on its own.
1:45
